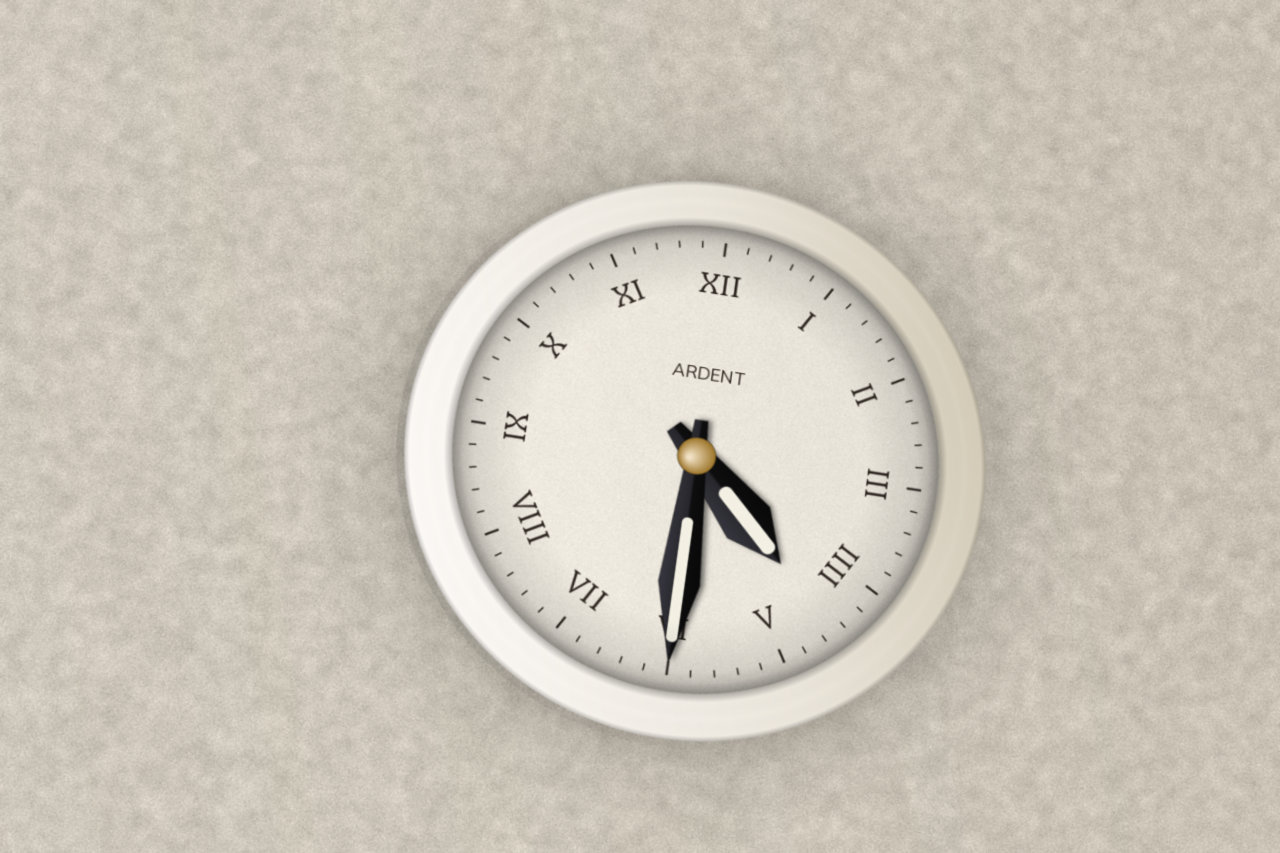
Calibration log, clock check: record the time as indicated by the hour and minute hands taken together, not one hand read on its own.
4:30
